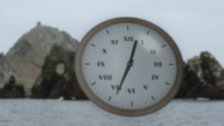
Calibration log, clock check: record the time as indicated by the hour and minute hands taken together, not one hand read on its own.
12:34
